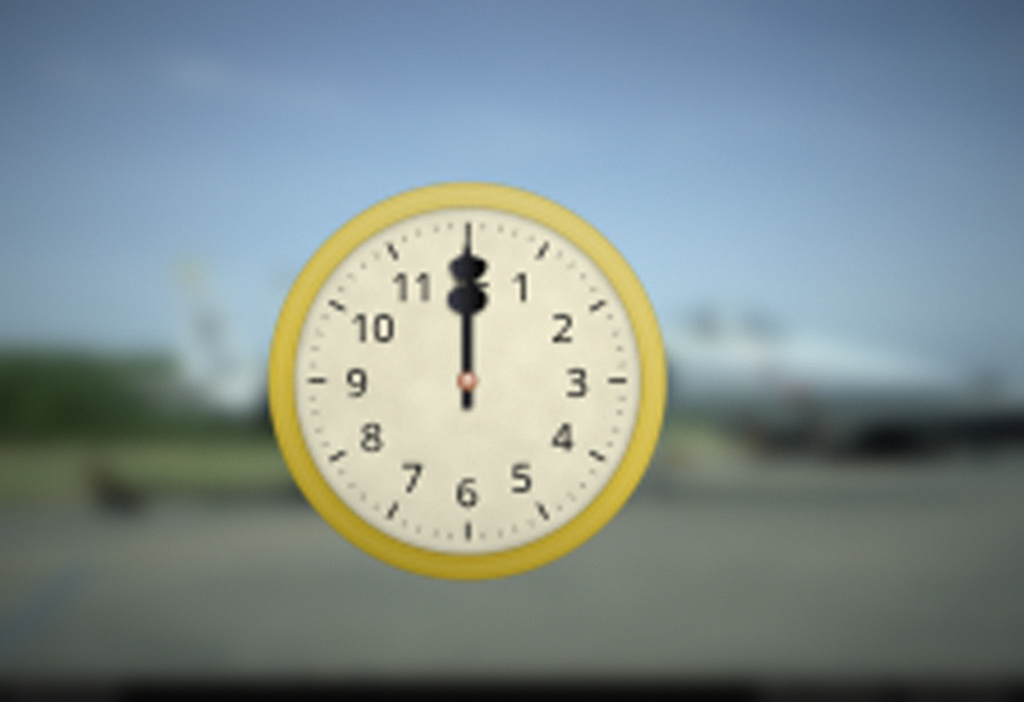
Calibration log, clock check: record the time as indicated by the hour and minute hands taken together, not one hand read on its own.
12:00
